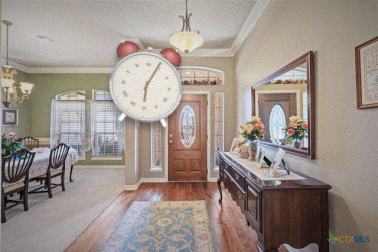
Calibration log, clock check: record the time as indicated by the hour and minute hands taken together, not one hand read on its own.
6:04
